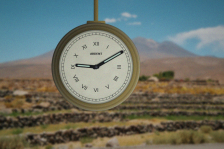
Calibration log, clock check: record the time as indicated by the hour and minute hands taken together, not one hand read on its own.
9:10
